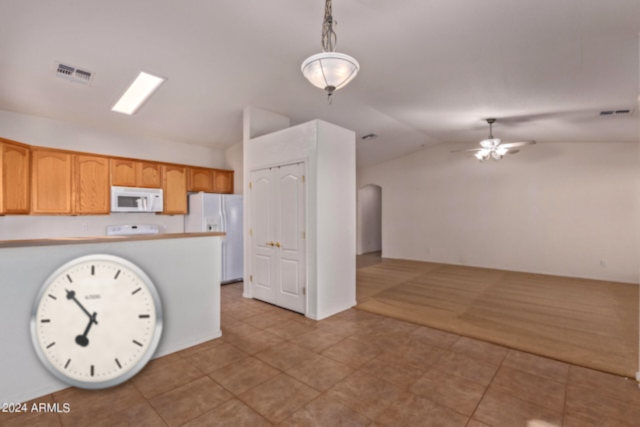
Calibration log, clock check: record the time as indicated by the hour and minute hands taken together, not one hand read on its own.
6:53
